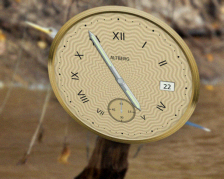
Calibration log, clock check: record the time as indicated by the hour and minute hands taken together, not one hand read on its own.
4:55
